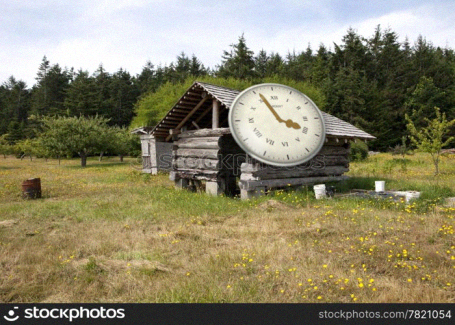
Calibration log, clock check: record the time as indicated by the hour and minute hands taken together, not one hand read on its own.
3:56
